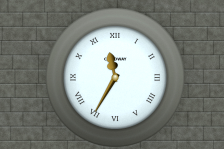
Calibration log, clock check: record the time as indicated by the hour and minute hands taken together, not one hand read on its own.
11:35
